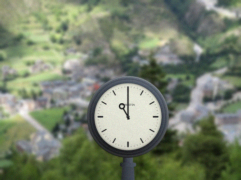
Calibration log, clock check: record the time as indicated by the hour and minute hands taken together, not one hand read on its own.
11:00
